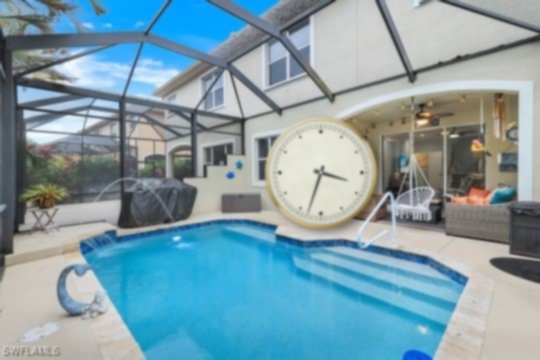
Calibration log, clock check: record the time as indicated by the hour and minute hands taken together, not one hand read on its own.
3:33
